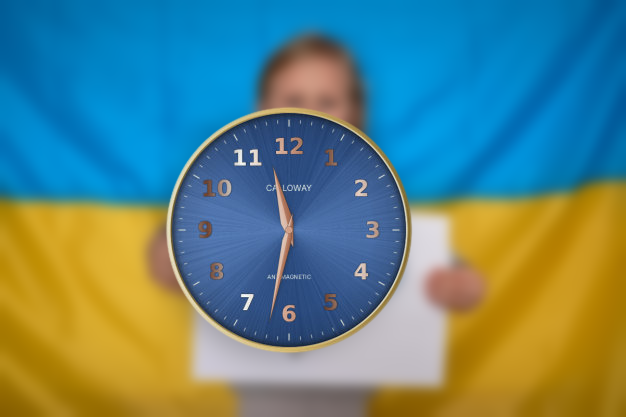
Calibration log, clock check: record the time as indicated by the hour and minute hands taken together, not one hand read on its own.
11:32
